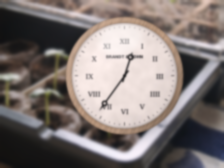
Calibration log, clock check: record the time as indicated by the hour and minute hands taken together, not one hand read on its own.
12:36
